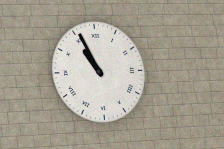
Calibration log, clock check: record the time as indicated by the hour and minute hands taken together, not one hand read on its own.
10:56
